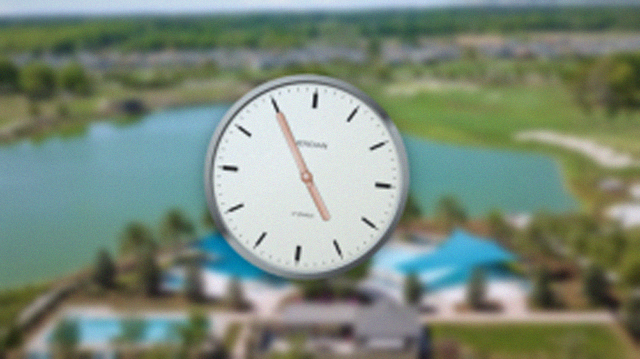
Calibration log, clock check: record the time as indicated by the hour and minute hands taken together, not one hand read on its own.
4:55
